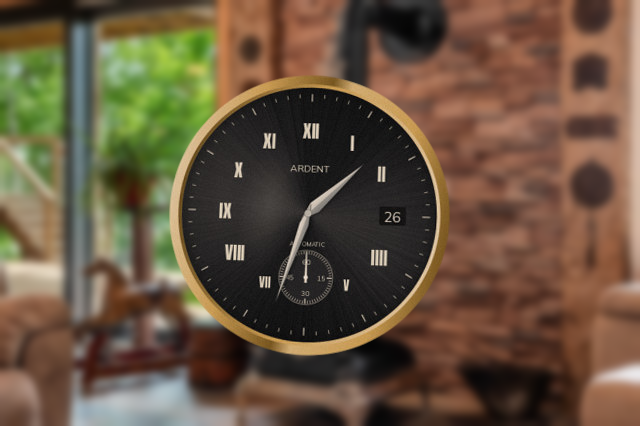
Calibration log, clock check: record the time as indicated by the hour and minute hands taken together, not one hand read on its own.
1:33
